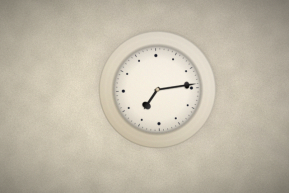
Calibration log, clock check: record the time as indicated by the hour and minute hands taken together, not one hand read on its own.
7:14
